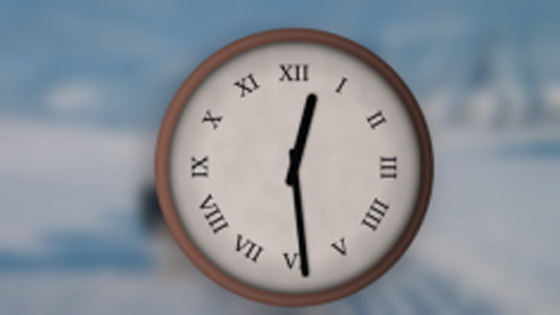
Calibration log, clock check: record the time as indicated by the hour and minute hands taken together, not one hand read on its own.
12:29
